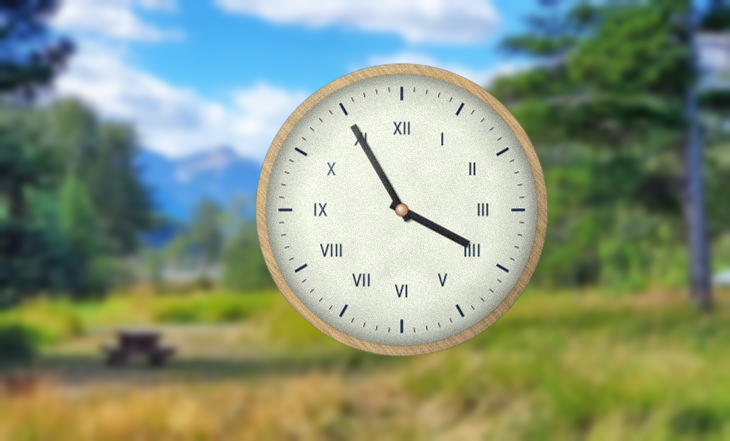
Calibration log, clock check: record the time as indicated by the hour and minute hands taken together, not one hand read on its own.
3:55
